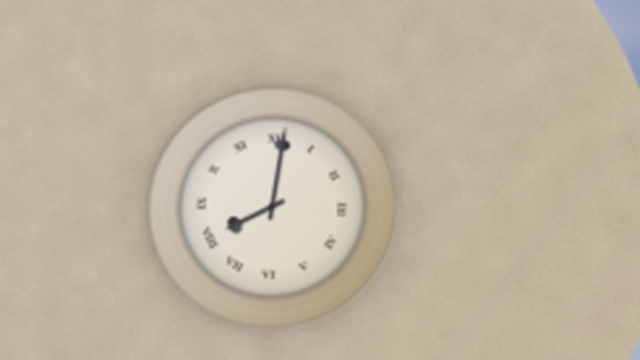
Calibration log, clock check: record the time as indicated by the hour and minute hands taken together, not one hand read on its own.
8:01
